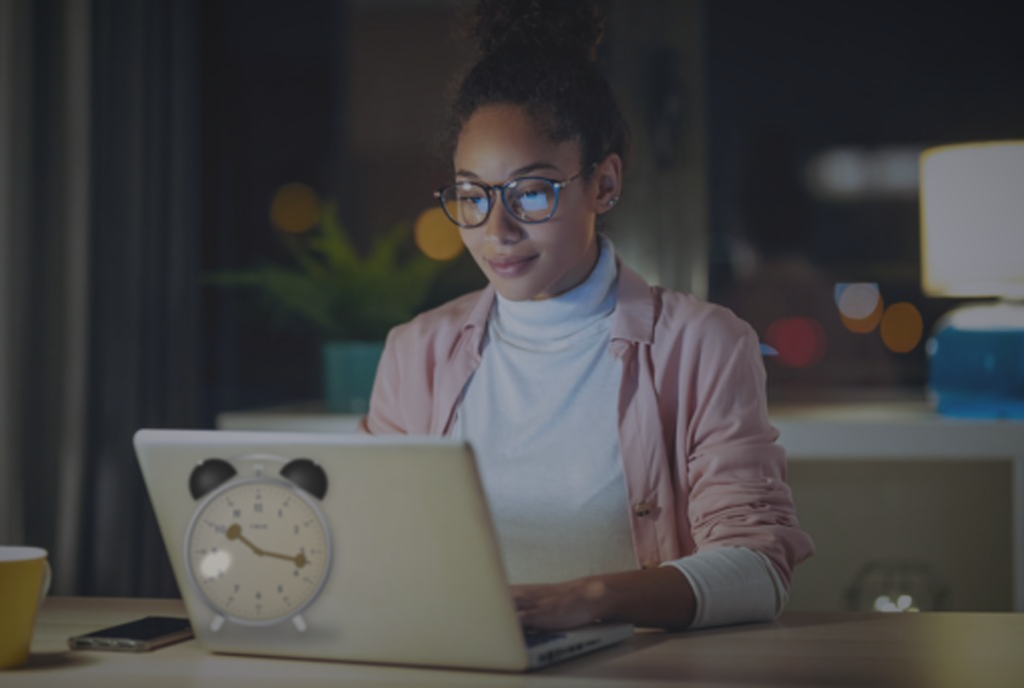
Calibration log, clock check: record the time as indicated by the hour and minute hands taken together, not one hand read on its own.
10:17
